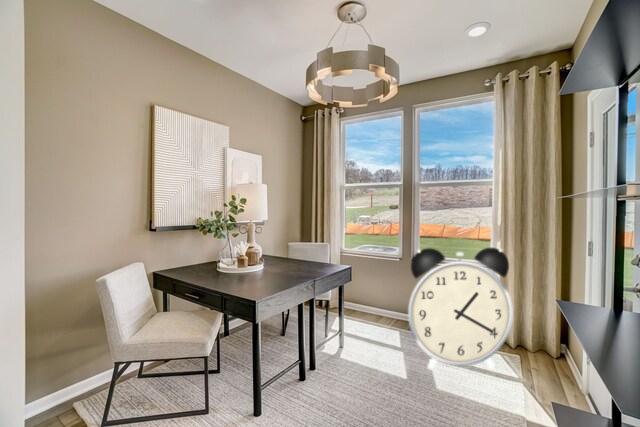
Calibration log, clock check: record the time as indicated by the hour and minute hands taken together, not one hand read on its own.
1:20
